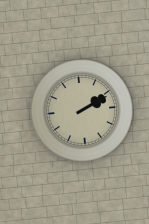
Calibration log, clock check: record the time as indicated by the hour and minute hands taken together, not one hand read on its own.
2:11
